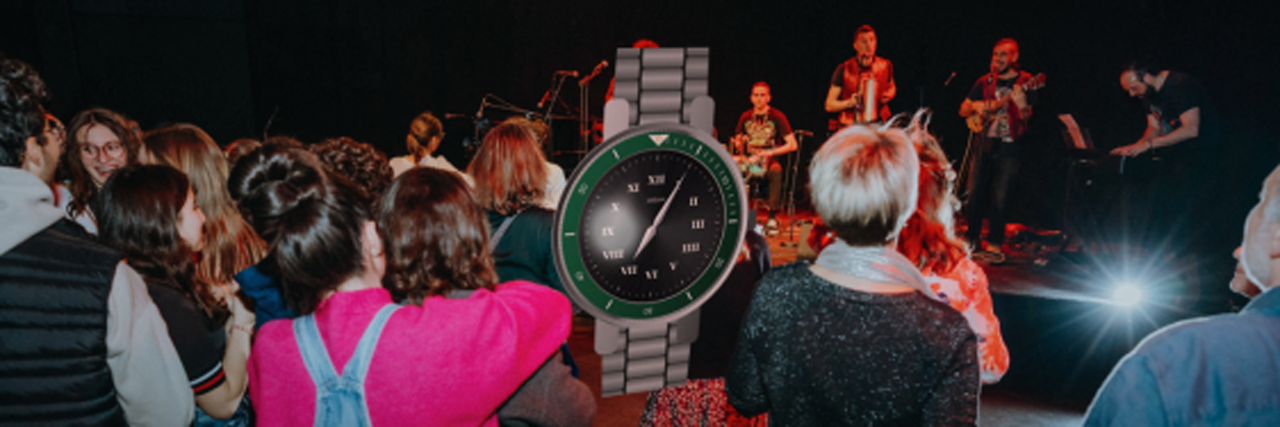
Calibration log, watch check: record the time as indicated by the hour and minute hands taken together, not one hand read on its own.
7:05
